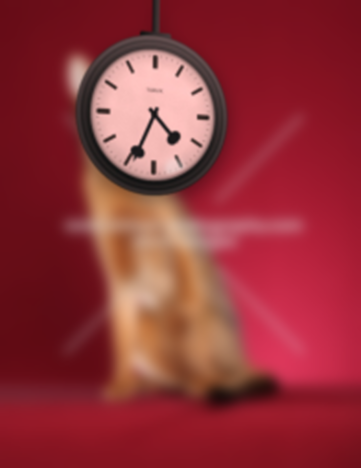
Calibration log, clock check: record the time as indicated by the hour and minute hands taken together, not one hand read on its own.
4:34
